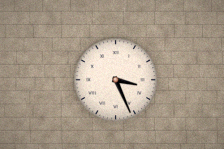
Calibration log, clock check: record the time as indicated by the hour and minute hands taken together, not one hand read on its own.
3:26
